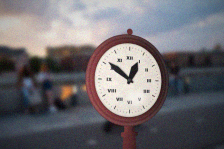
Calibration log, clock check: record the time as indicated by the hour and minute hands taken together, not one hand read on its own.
12:51
